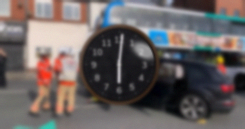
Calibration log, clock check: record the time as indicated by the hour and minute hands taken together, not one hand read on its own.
6:01
